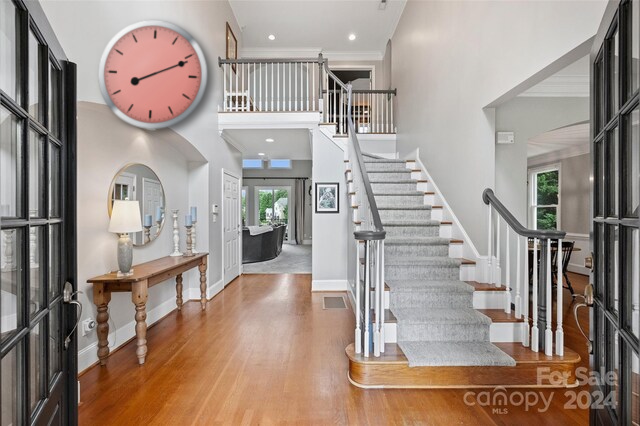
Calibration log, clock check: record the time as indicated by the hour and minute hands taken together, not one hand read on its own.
8:11
